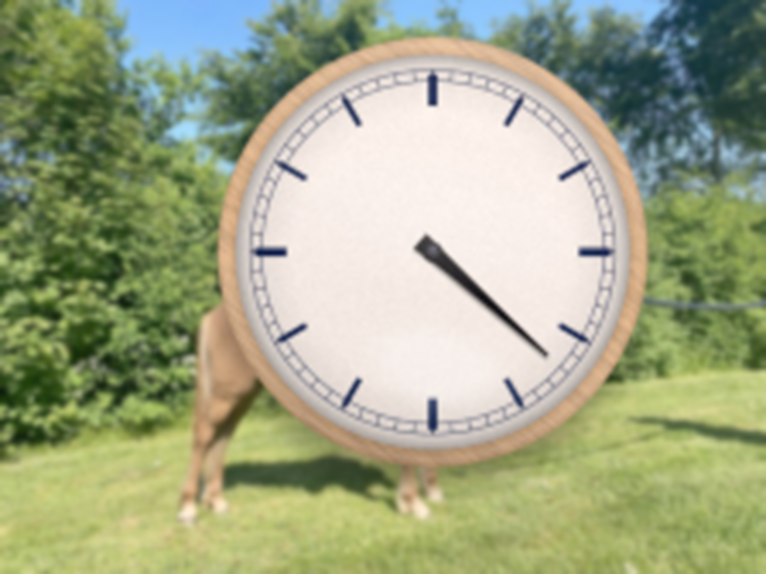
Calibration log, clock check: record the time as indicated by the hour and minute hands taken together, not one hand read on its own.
4:22
